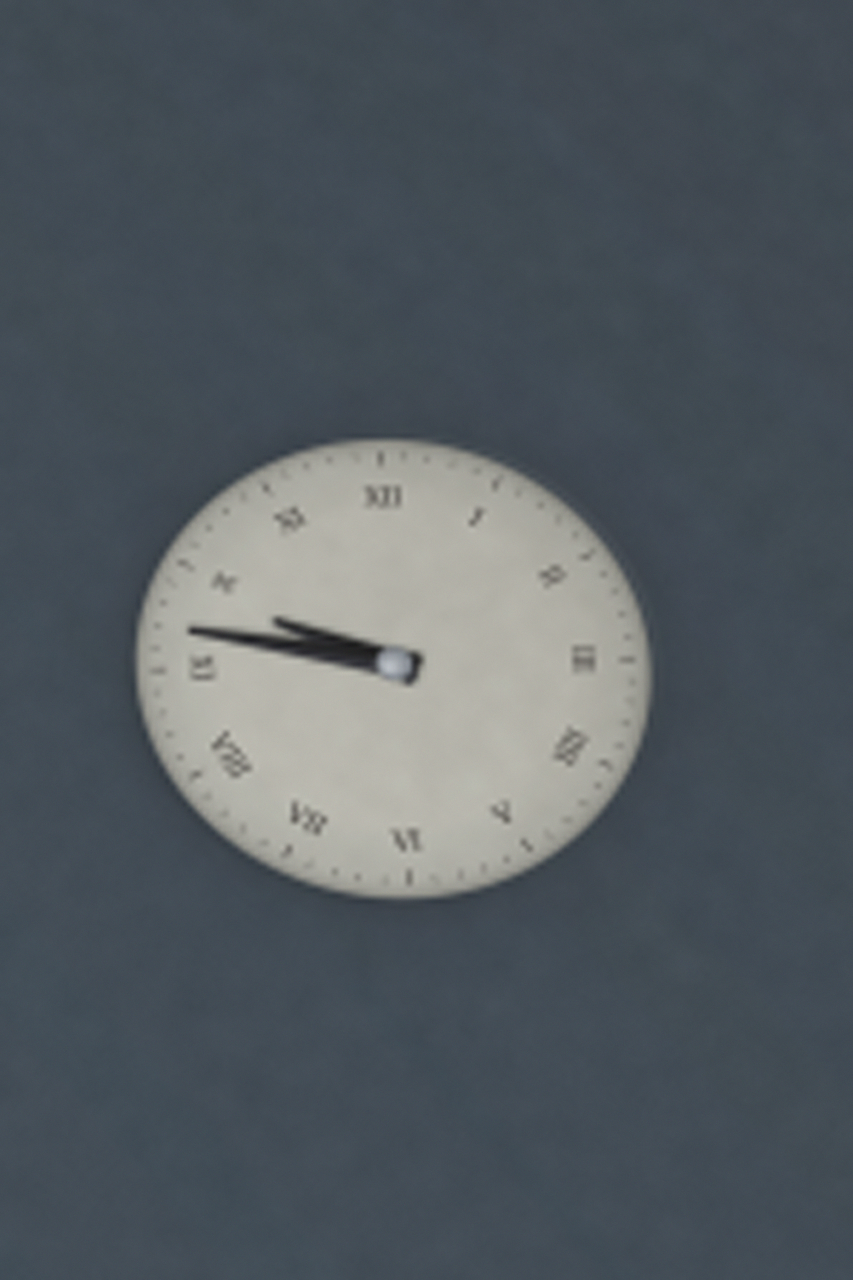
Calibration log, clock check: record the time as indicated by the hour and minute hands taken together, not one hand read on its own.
9:47
